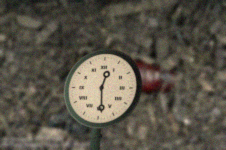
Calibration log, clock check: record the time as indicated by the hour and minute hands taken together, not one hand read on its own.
12:29
